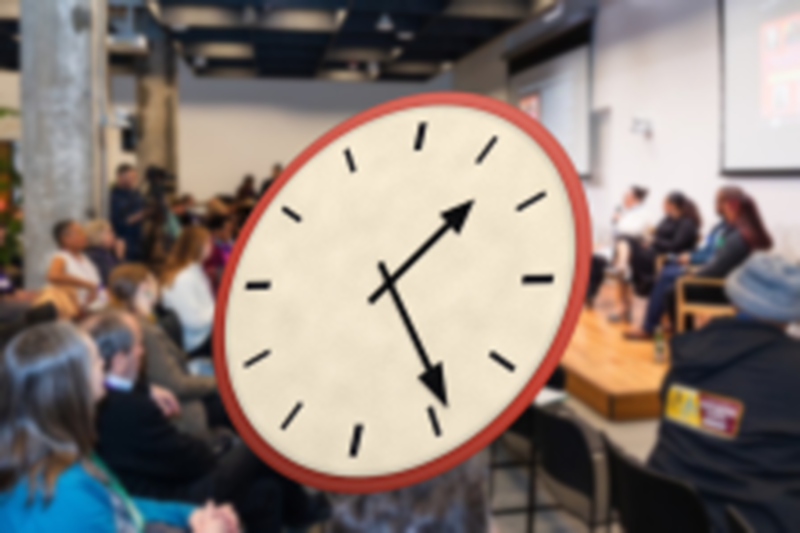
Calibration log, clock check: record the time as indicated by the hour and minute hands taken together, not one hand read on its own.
1:24
